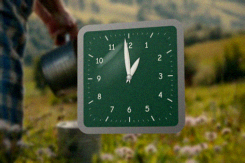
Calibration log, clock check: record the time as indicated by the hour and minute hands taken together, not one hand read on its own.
12:59
